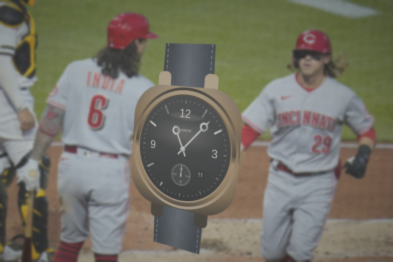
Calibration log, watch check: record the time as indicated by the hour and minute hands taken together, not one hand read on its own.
11:07
